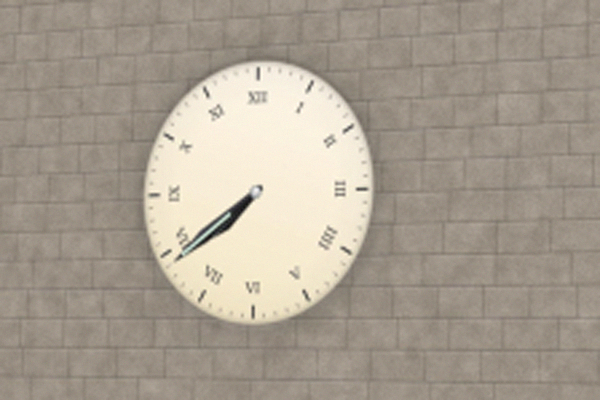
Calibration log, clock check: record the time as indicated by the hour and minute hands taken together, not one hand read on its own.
7:39
